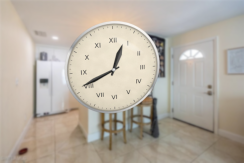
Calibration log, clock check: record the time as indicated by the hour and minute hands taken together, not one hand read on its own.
12:41
